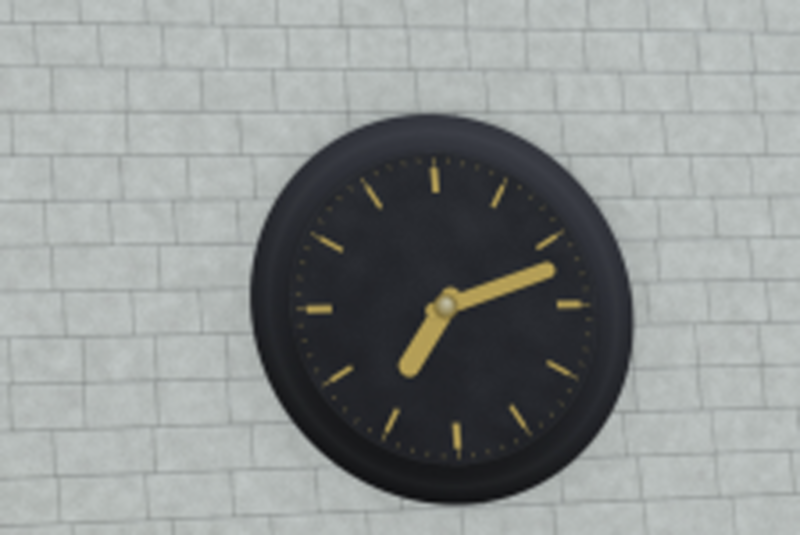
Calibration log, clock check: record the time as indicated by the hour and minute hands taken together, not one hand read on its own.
7:12
